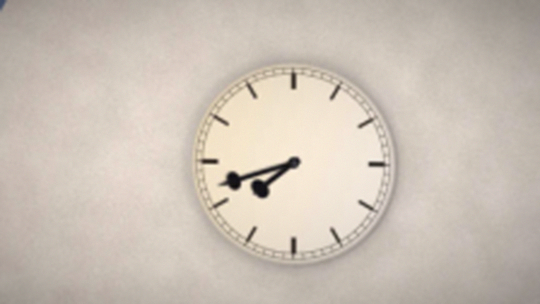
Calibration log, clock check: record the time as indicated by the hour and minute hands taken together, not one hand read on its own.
7:42
